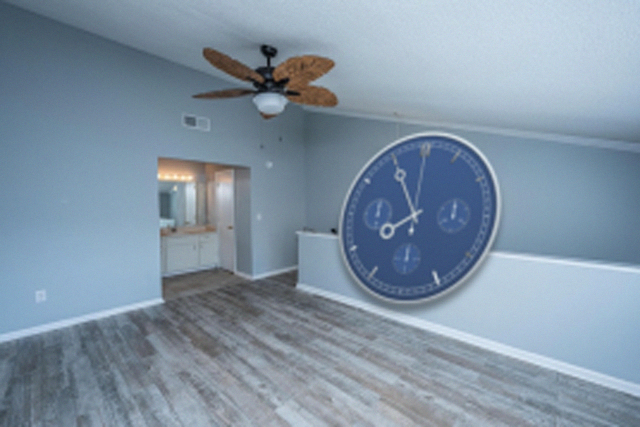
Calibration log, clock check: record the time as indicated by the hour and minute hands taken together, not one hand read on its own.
7:55
